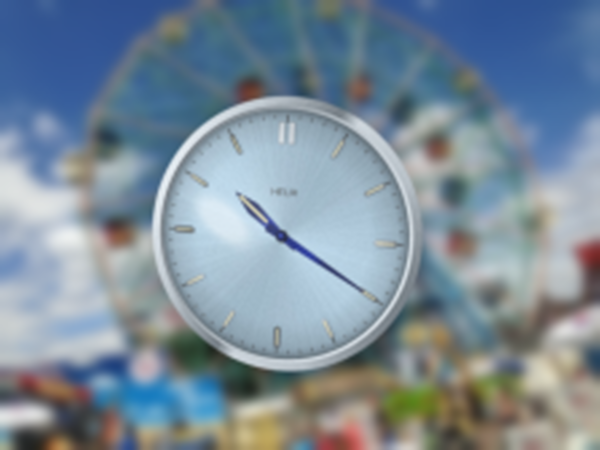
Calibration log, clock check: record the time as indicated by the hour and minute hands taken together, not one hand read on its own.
10:20
